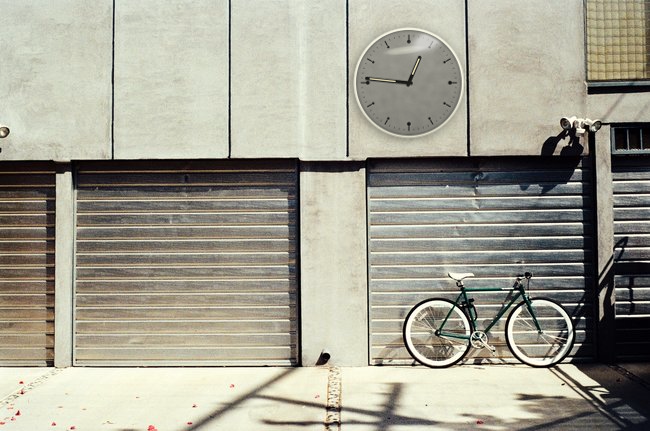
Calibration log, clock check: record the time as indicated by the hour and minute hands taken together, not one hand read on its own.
12:46
